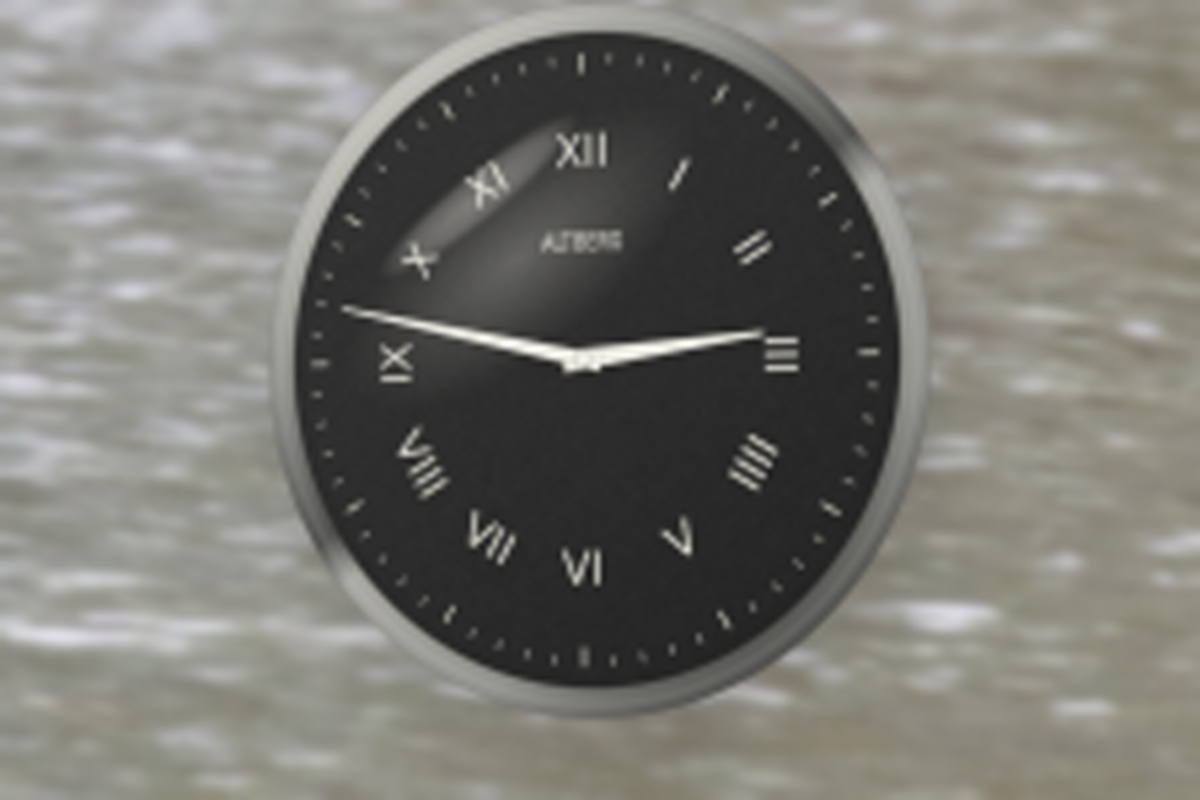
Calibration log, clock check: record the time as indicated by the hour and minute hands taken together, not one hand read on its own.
2:47
